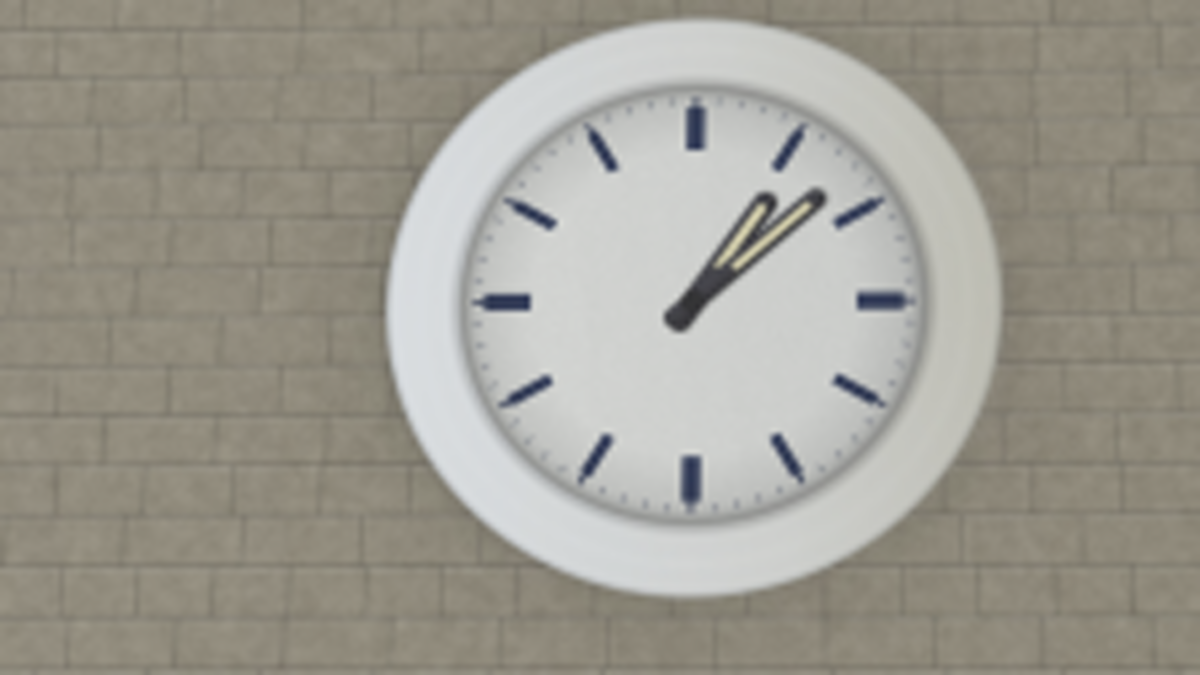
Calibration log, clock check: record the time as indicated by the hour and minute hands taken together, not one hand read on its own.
1:08
